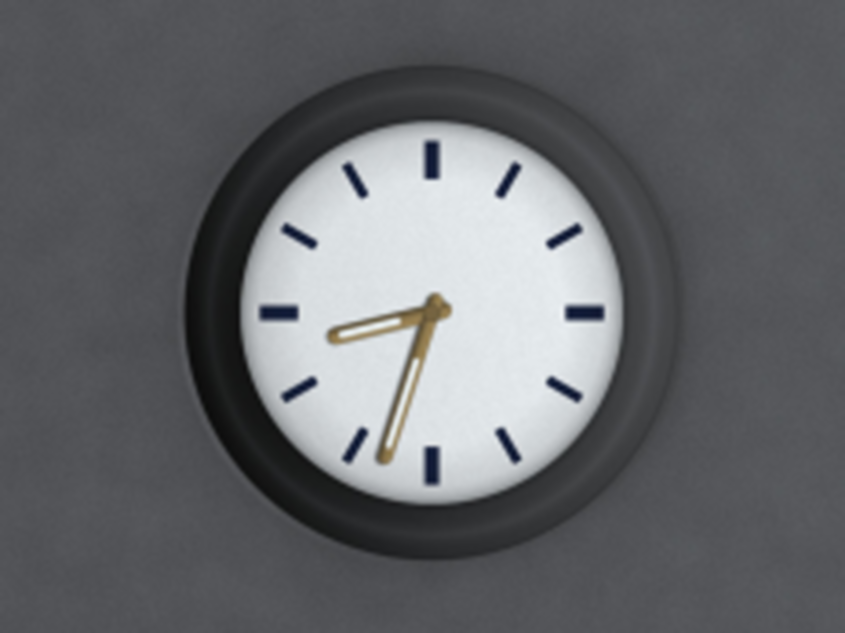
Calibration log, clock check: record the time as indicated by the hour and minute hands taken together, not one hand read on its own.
8:33
